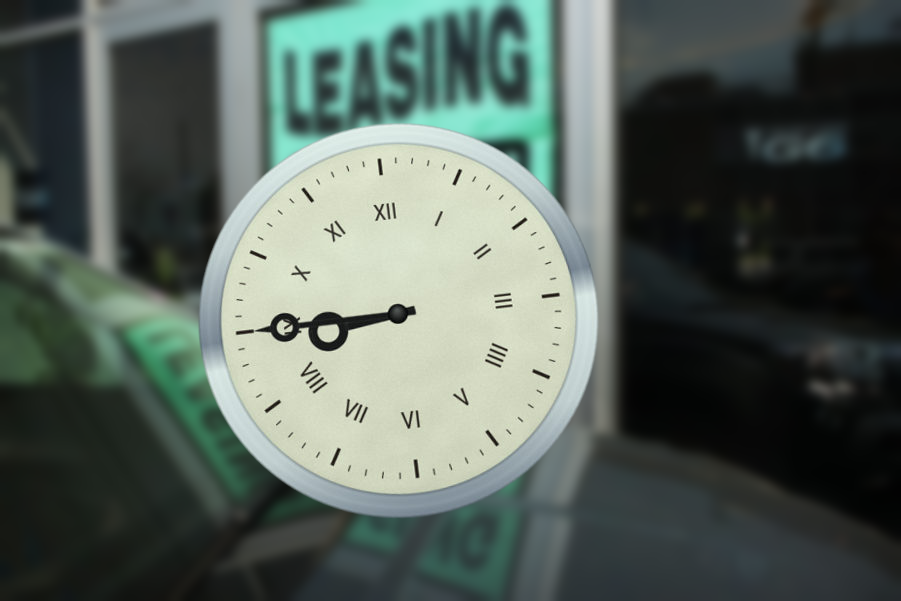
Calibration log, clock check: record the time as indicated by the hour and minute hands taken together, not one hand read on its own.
8:45
